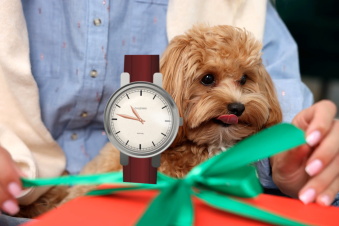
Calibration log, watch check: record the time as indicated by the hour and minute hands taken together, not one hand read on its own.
10:47
